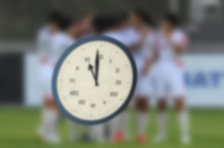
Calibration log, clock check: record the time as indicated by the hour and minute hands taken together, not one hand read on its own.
10:59
